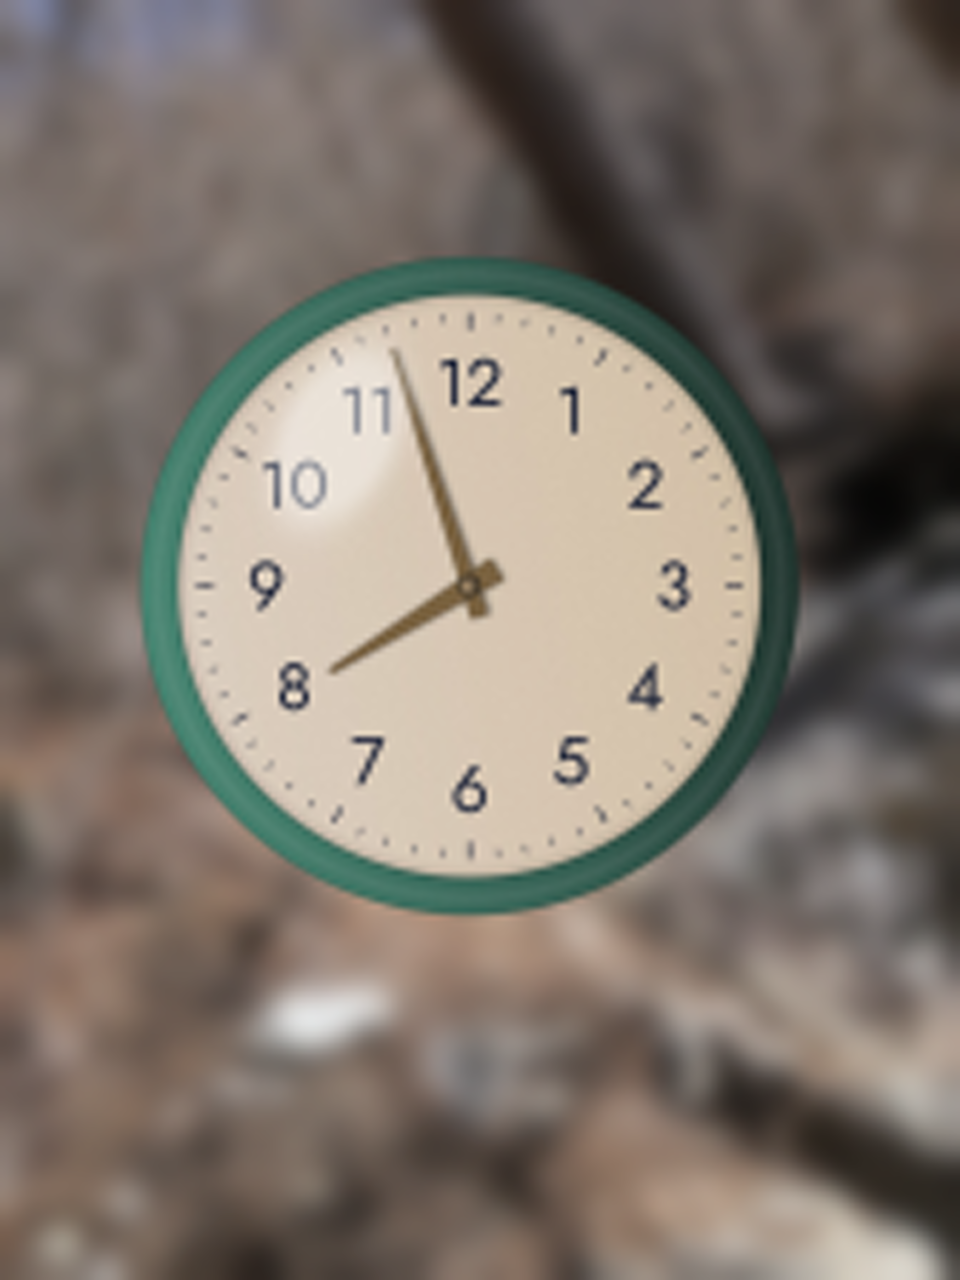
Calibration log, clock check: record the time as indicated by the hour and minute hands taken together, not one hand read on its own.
7:57
